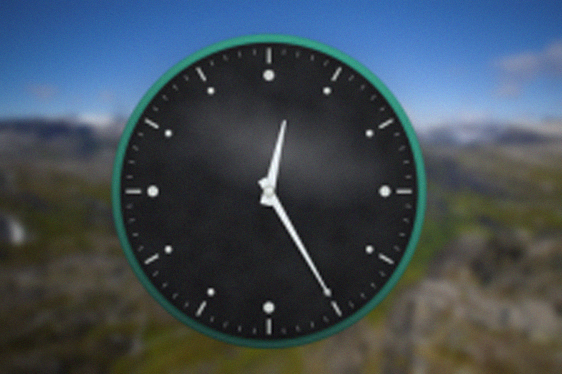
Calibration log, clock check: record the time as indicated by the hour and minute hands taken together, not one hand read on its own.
12:25
